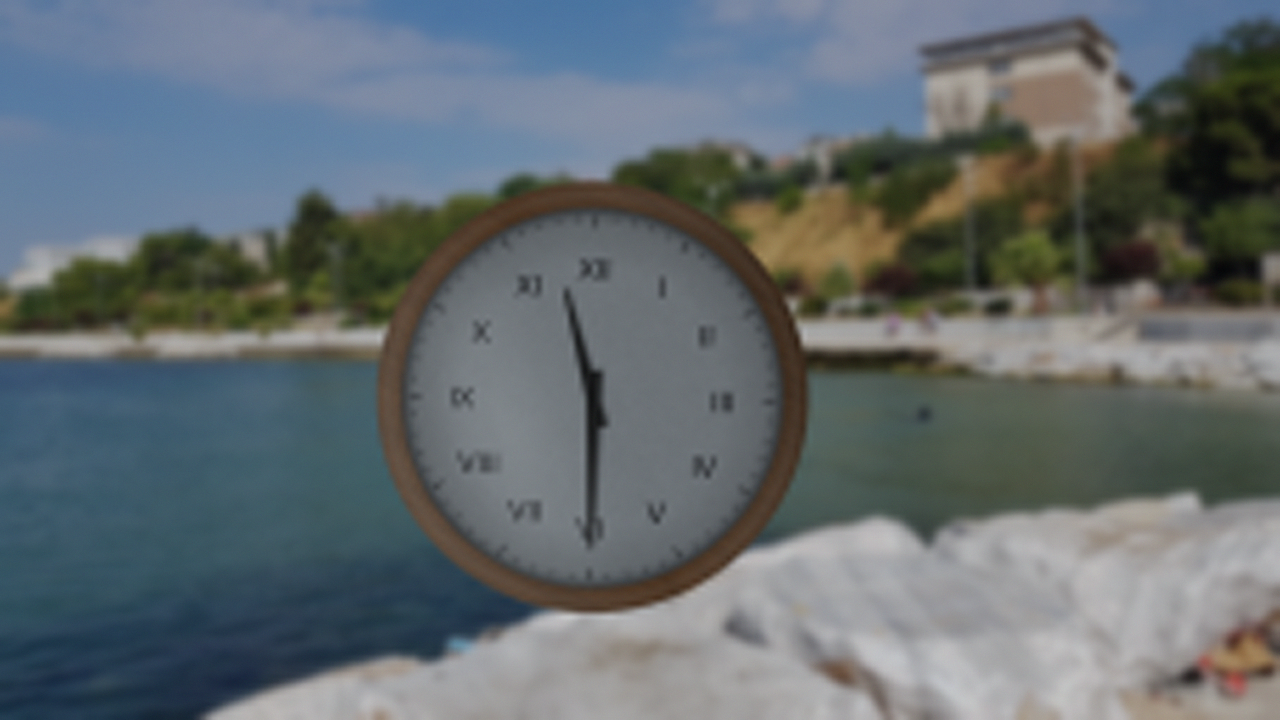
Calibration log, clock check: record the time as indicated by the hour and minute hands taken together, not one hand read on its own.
11:30
